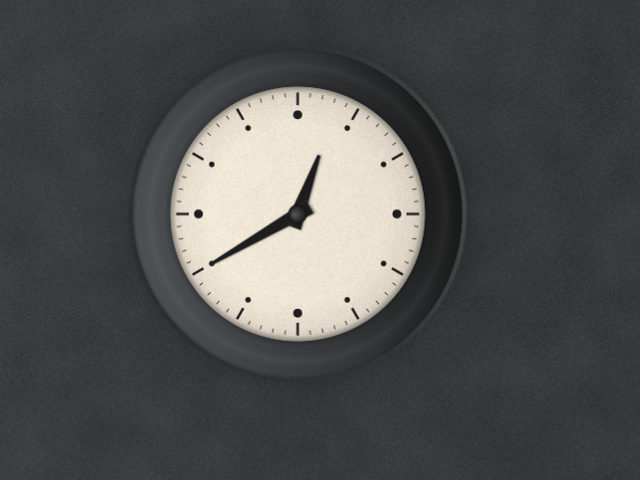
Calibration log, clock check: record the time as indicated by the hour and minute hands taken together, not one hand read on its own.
12:40
